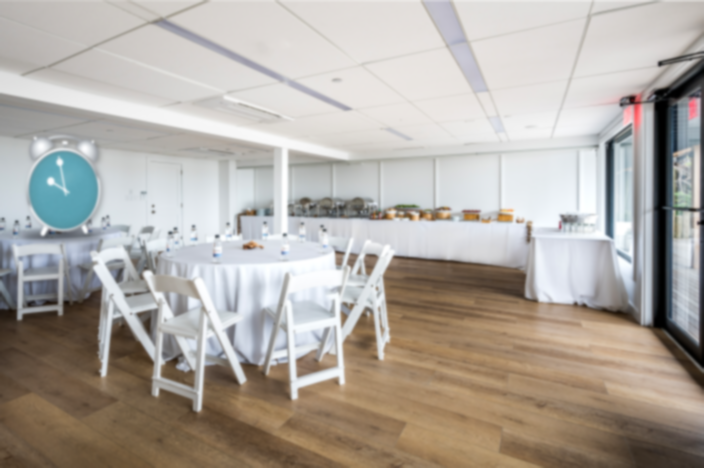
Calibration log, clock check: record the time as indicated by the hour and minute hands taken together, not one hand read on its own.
9:58
